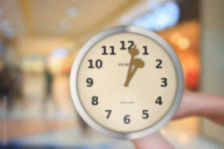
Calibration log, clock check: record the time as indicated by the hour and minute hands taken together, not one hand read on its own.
1:02
